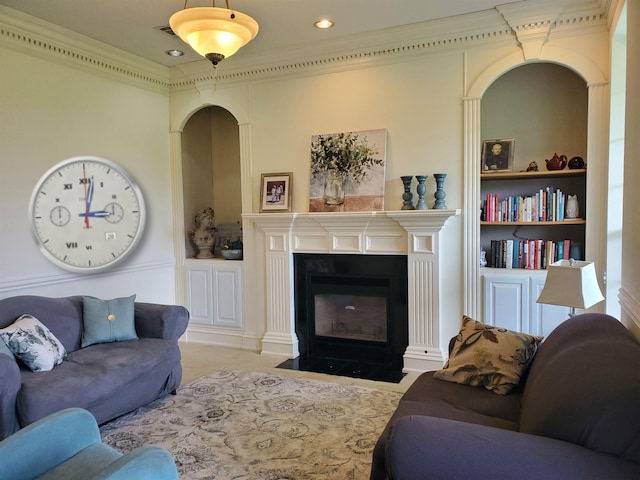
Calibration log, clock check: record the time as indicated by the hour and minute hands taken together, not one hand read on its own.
3:02
